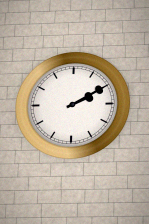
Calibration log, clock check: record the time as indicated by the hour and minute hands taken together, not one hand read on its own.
2:10
